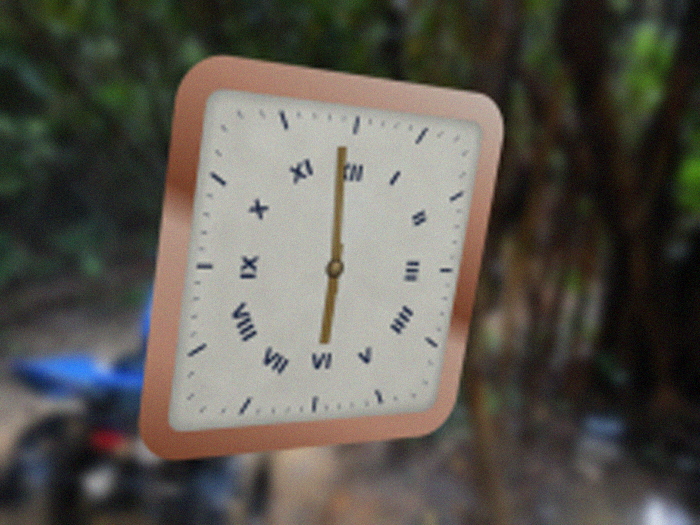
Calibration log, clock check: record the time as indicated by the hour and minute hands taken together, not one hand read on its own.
5:59
